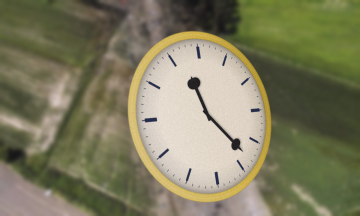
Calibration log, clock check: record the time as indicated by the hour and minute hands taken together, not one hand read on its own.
11:23
